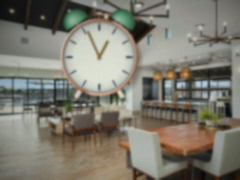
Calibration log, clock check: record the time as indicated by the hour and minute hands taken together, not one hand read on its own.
12:56
